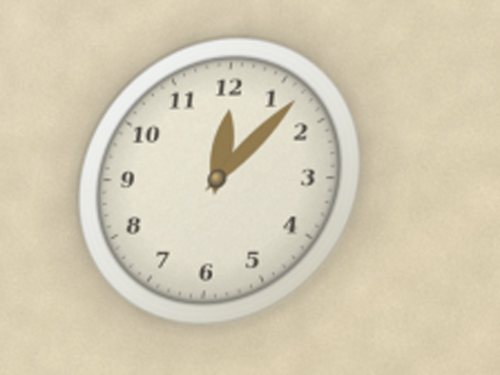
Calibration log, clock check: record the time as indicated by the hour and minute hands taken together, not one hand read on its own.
12:07
